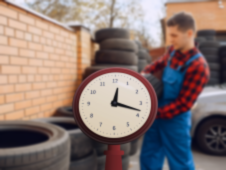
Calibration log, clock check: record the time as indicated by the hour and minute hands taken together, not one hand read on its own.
12:18
